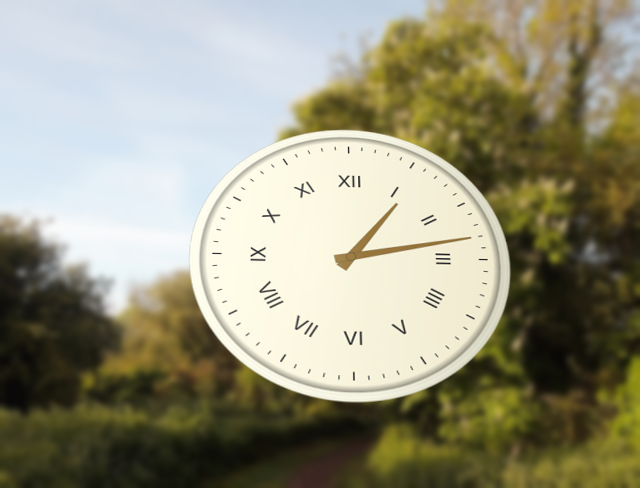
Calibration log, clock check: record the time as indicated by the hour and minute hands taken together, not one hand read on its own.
1:13
